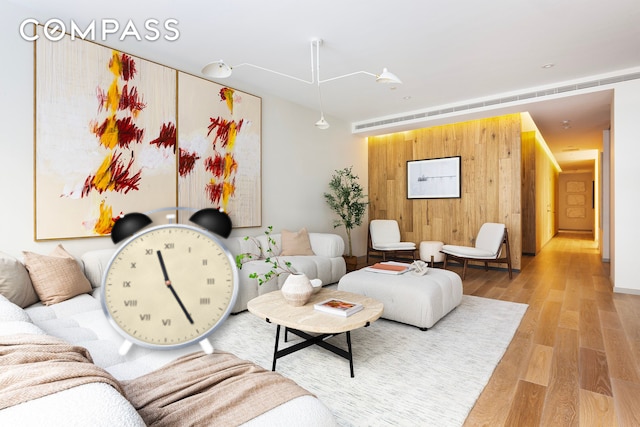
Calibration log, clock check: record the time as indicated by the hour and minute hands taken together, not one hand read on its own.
11:25
